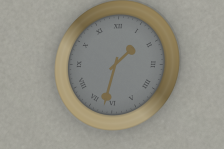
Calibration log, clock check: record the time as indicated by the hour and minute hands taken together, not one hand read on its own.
1:32
